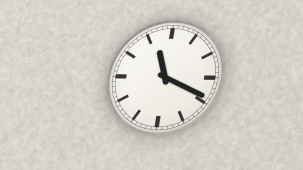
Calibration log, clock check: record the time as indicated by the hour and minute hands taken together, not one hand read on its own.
11:19
